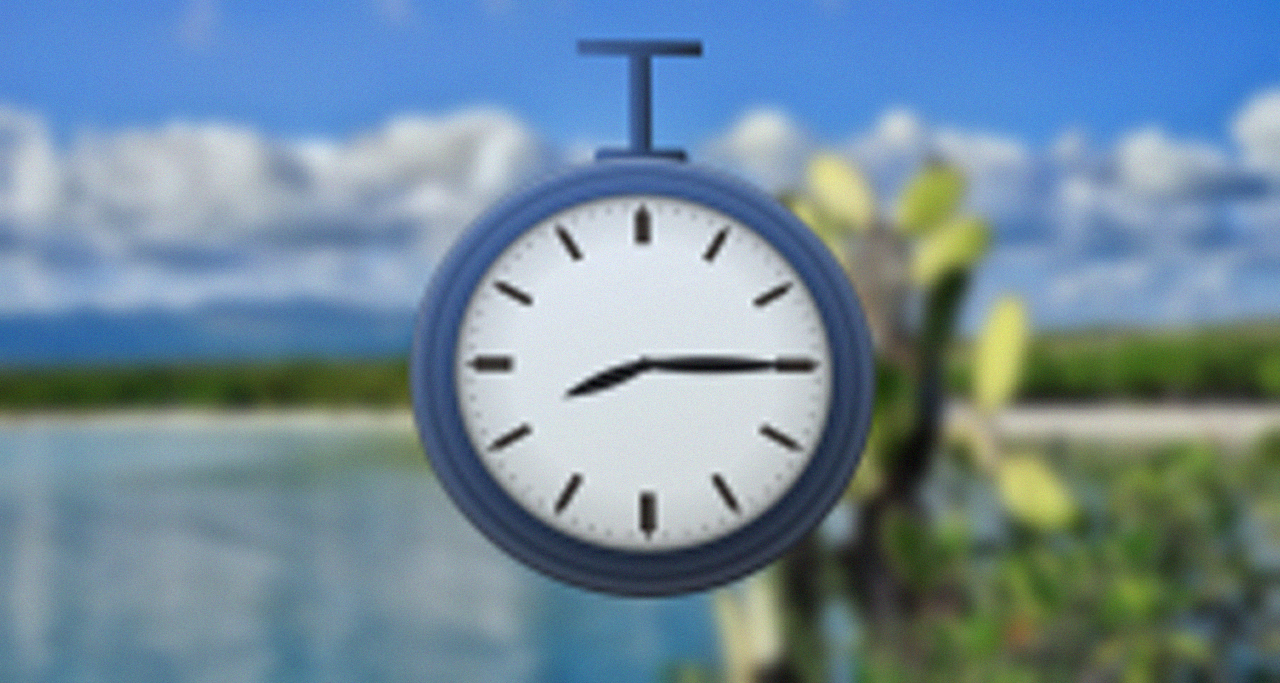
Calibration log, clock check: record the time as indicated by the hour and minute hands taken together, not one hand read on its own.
8:15
